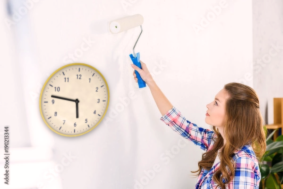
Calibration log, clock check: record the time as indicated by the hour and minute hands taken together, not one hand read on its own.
5:47
